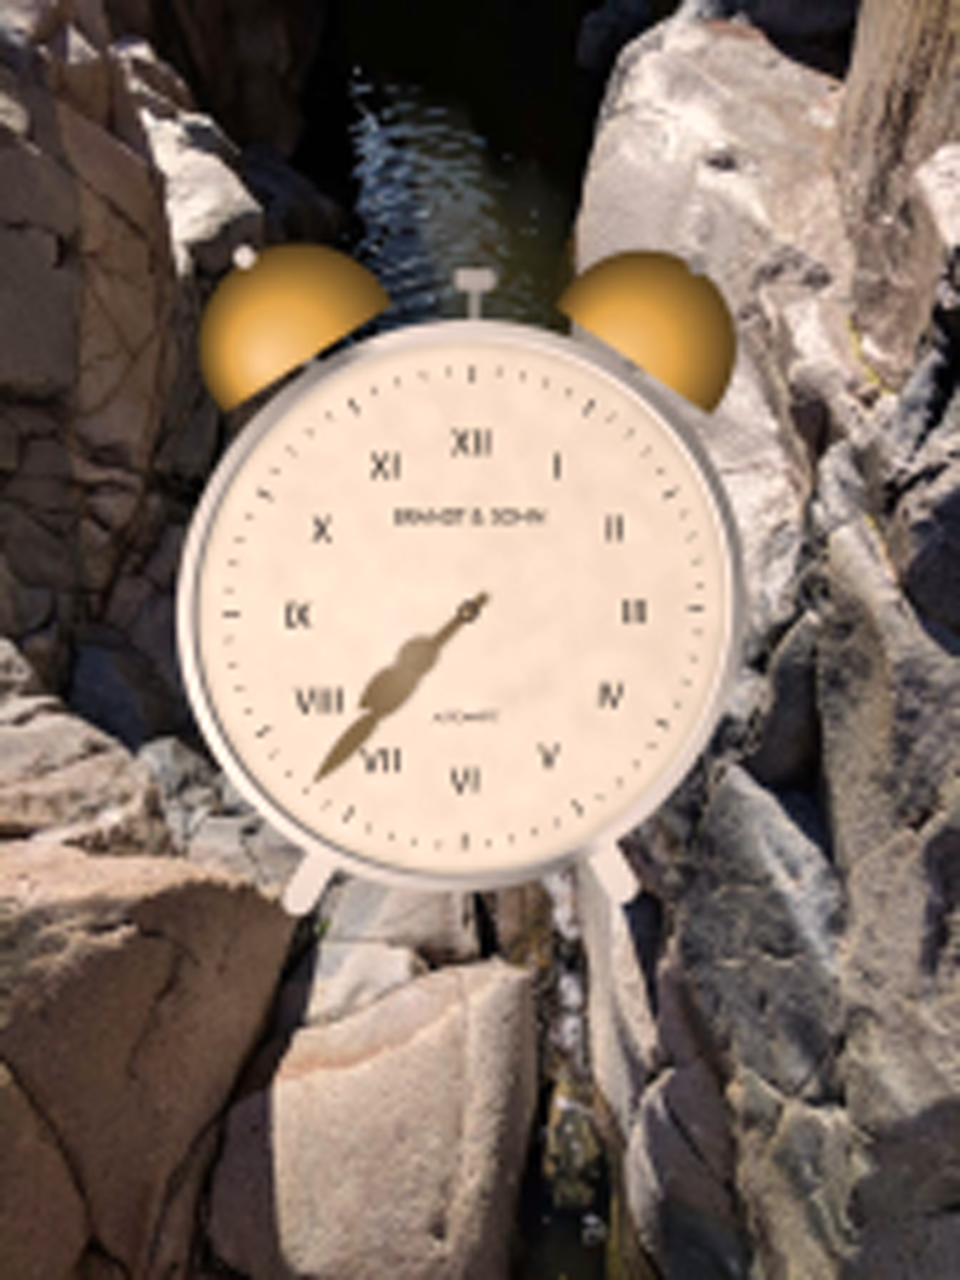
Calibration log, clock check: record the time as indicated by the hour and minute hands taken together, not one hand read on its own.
7:37
